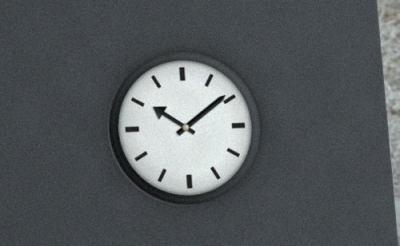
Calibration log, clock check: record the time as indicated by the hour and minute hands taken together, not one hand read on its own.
10:09
